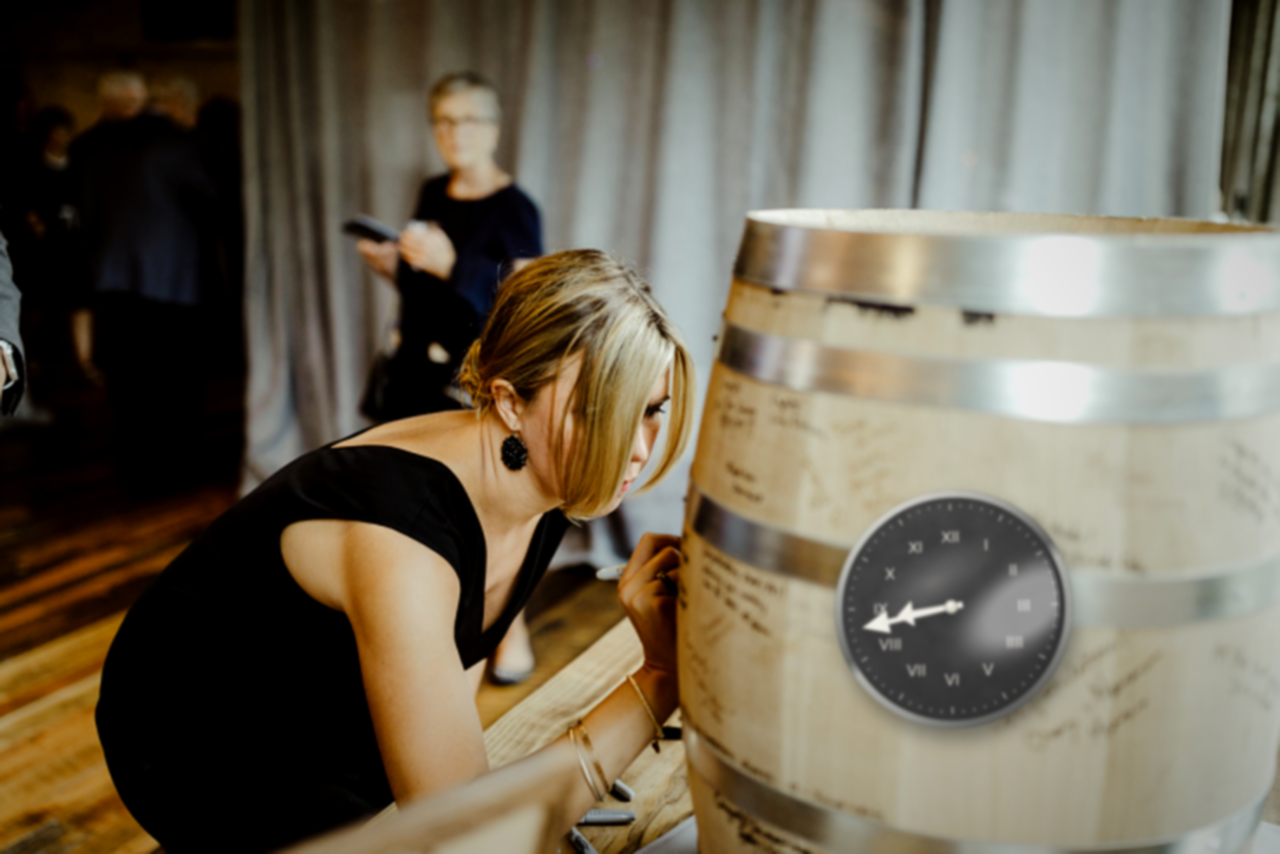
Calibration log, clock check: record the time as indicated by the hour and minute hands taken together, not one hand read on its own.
8:43
